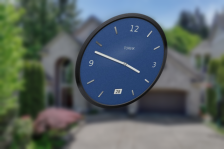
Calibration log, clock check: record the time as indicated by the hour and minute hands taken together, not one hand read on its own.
3:48
